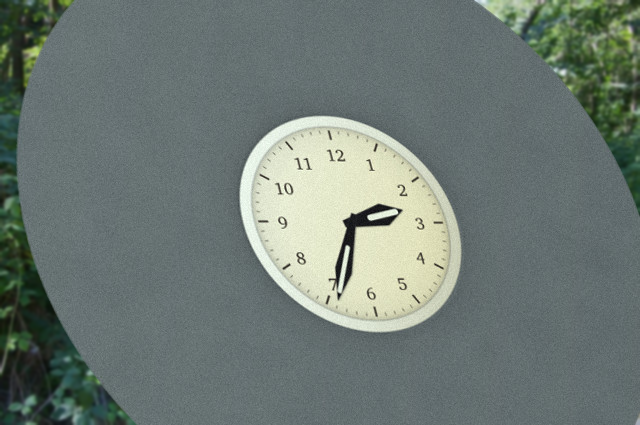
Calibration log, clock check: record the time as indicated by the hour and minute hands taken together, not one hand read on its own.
2:34
